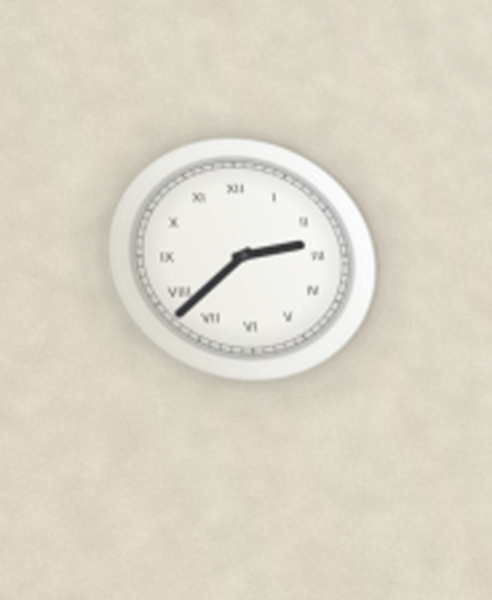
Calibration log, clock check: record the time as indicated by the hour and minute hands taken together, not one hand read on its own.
2:38
